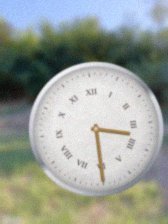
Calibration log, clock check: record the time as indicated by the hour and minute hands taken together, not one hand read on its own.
3:30
